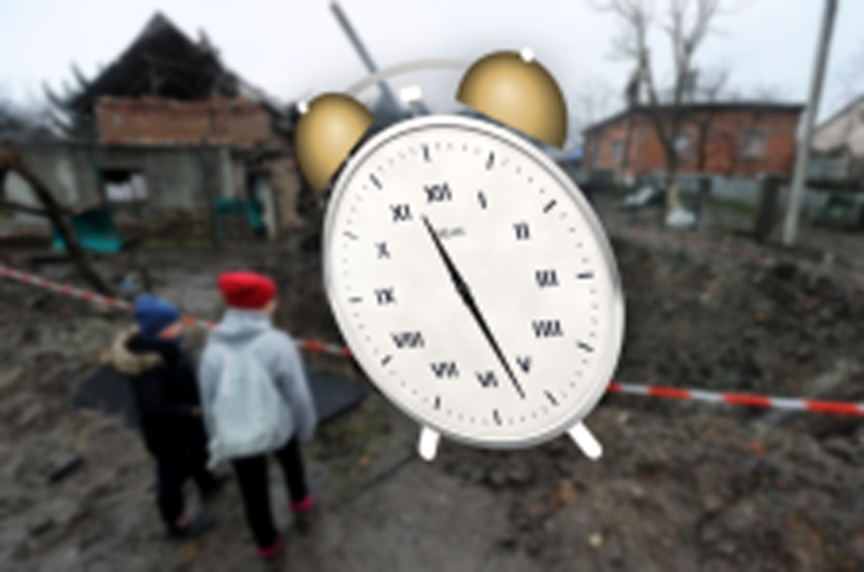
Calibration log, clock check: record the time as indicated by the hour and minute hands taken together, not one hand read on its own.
11:27
